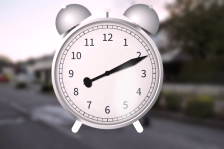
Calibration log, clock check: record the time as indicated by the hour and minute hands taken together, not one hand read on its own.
8:11
